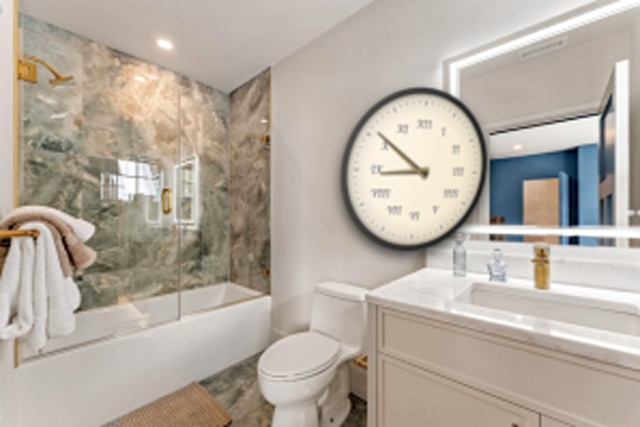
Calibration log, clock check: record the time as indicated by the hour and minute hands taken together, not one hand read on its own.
8:51
